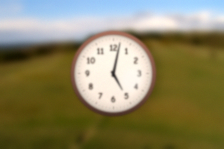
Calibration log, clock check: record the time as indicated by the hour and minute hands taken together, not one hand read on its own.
5:02
